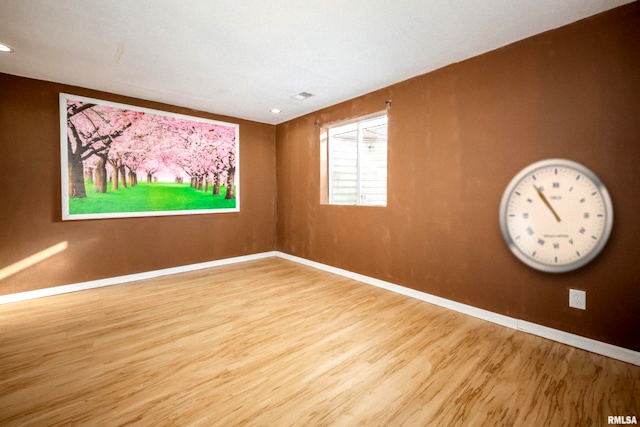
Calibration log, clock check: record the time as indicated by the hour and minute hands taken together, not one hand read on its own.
10:54
